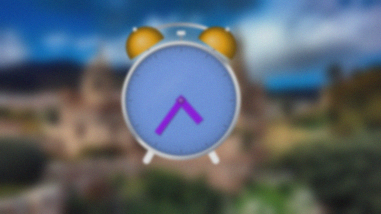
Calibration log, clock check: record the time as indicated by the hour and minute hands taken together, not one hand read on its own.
4:36
